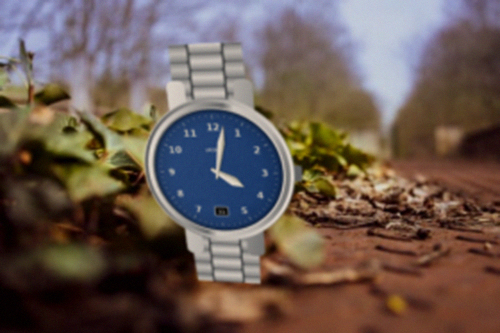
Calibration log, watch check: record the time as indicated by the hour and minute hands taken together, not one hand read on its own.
4:02
